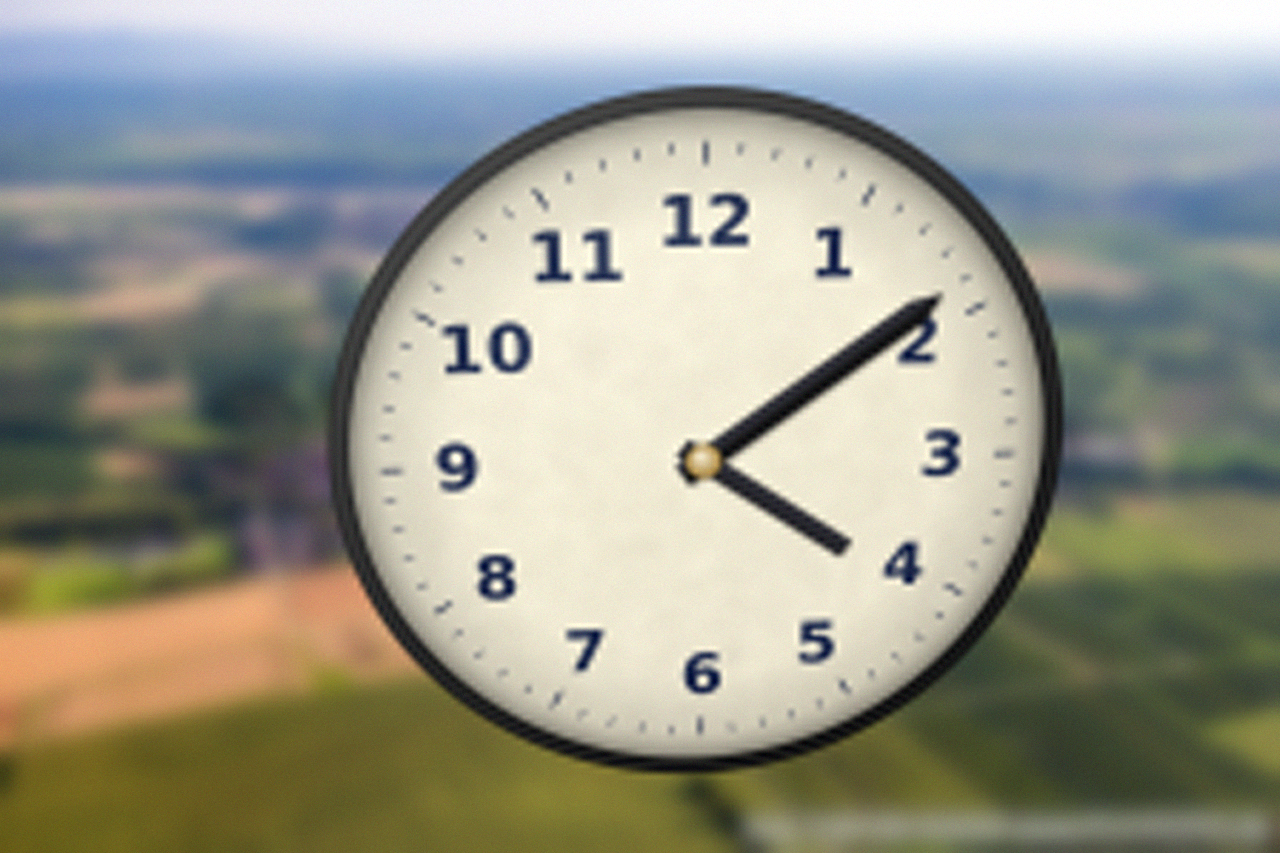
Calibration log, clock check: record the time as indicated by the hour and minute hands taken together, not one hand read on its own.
4:09
